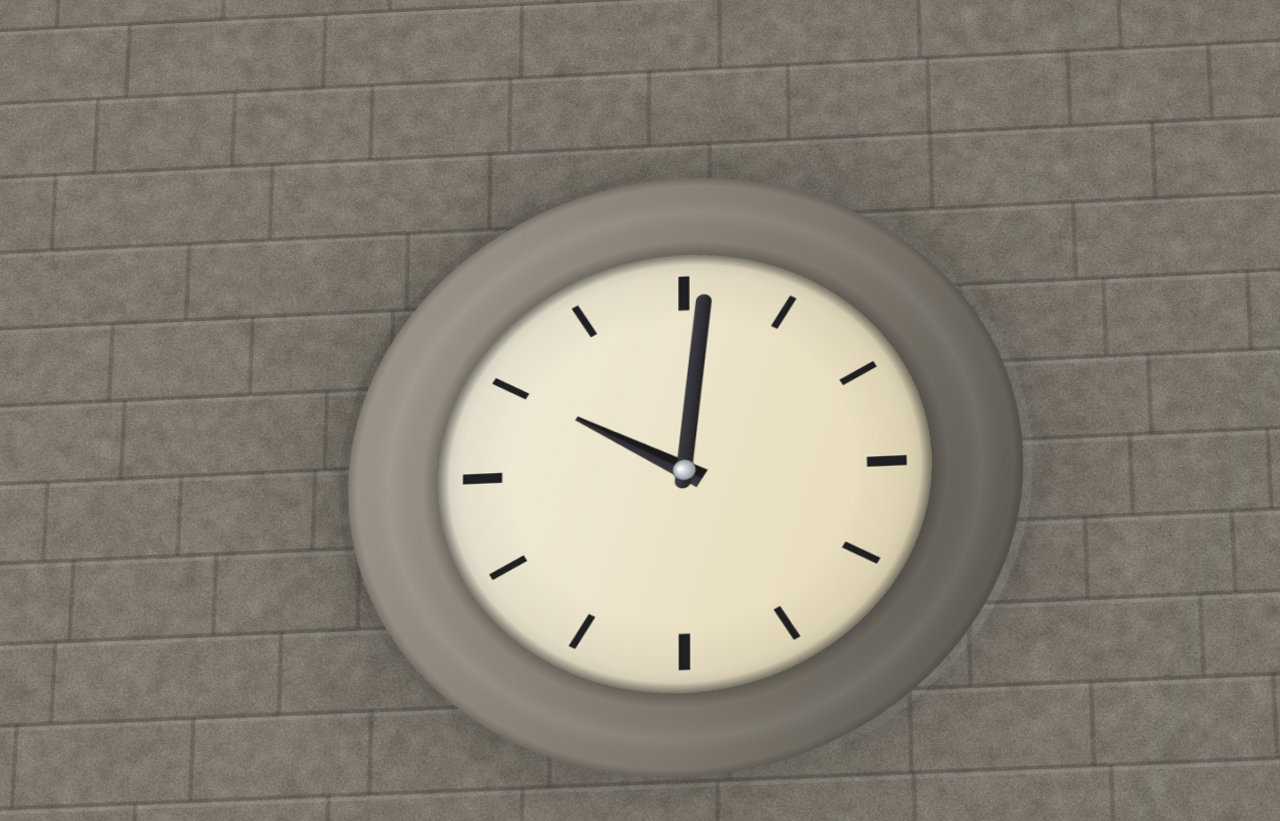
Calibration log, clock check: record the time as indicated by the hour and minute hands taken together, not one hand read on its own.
10:01
